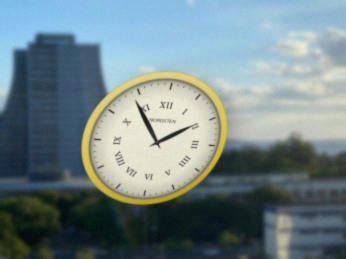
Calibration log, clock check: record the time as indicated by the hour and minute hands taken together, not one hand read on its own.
1:54
